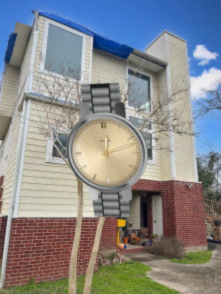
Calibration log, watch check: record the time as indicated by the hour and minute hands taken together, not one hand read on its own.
12:12
